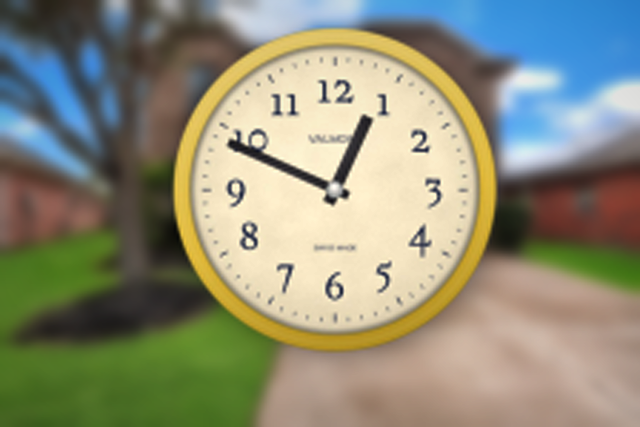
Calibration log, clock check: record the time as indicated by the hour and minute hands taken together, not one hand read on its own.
12:49
